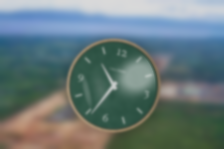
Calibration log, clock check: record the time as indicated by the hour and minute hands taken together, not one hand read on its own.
10:34
